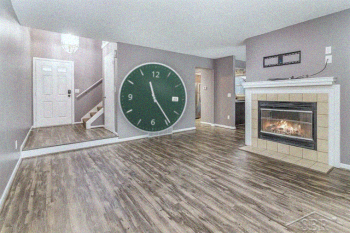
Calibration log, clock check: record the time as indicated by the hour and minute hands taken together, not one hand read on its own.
11:24
